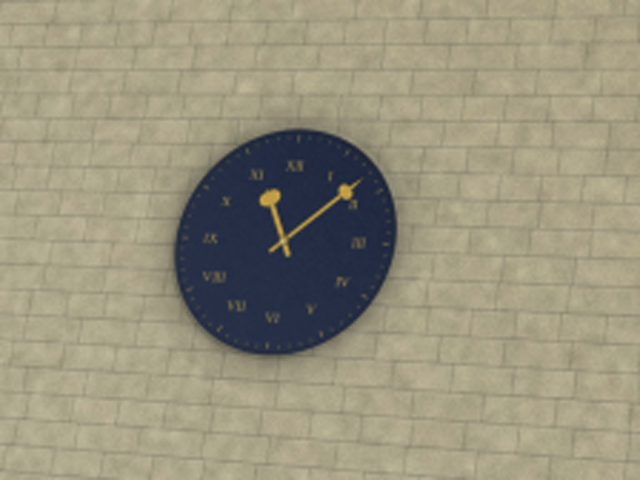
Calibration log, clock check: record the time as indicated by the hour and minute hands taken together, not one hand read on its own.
11:08
